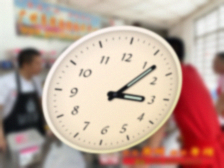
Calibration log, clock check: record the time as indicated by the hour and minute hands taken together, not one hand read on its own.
3:07
